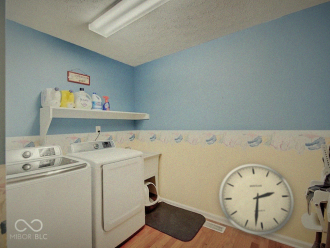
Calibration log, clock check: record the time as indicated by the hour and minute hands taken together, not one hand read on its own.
2:32
